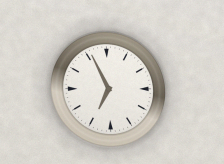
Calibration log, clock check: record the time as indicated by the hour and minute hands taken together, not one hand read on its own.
6:56
